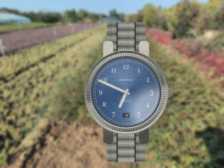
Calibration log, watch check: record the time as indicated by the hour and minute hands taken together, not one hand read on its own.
6:49
